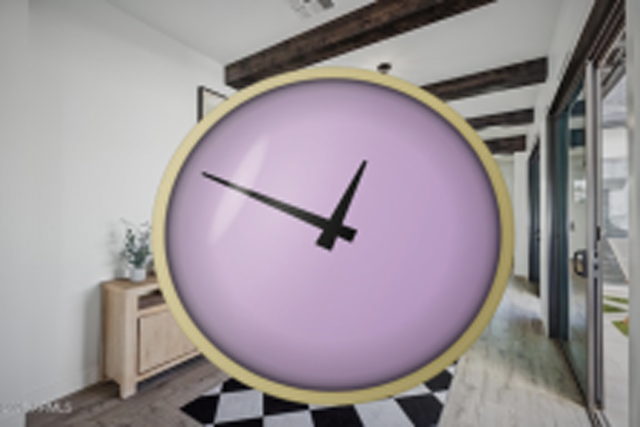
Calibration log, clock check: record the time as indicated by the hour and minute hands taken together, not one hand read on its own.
12:49
